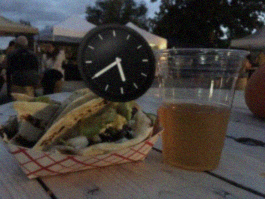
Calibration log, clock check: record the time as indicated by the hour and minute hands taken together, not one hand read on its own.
5:40
